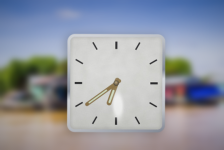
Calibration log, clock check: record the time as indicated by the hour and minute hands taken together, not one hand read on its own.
6:39
